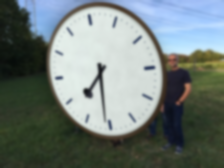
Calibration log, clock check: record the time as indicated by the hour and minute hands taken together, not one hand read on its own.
7:31
